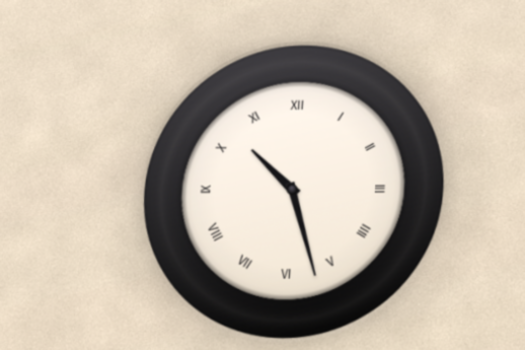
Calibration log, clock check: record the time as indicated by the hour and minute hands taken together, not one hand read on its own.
10:27
